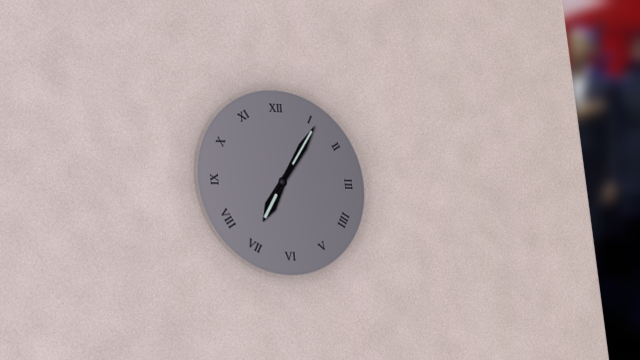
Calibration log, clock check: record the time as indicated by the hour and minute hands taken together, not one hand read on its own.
7:06
